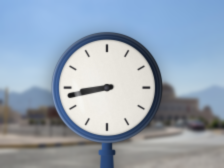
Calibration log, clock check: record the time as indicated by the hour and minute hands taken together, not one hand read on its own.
8:43
